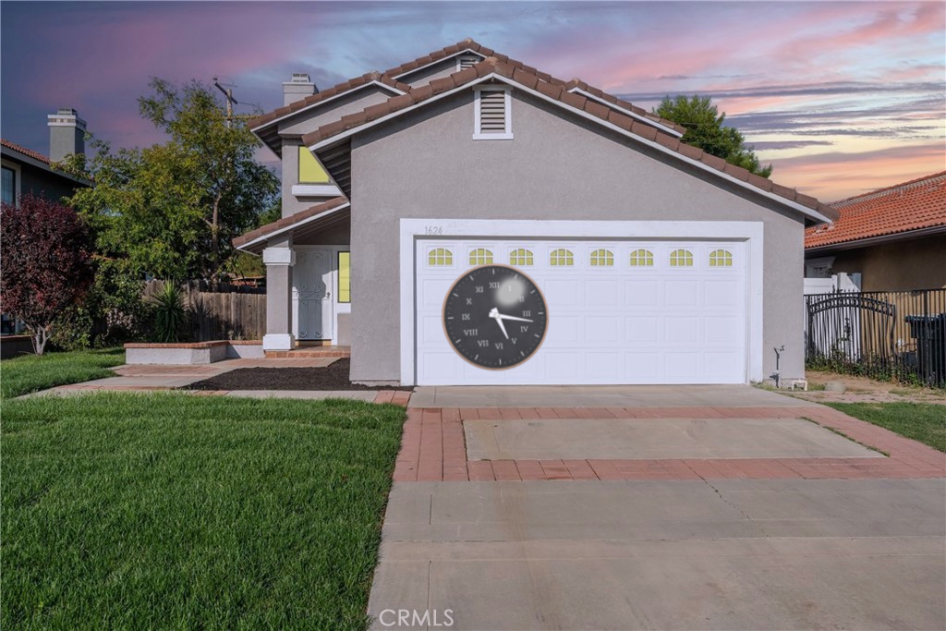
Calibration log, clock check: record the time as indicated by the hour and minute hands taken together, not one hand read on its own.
5:17
